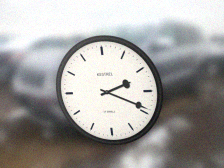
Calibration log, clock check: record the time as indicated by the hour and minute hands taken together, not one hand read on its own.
2:19
